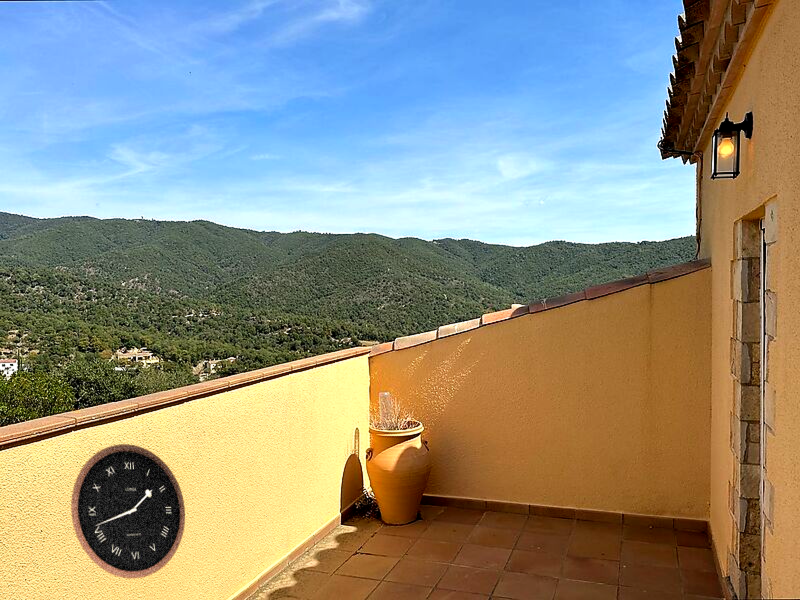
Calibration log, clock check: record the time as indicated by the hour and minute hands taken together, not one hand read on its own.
1:42
